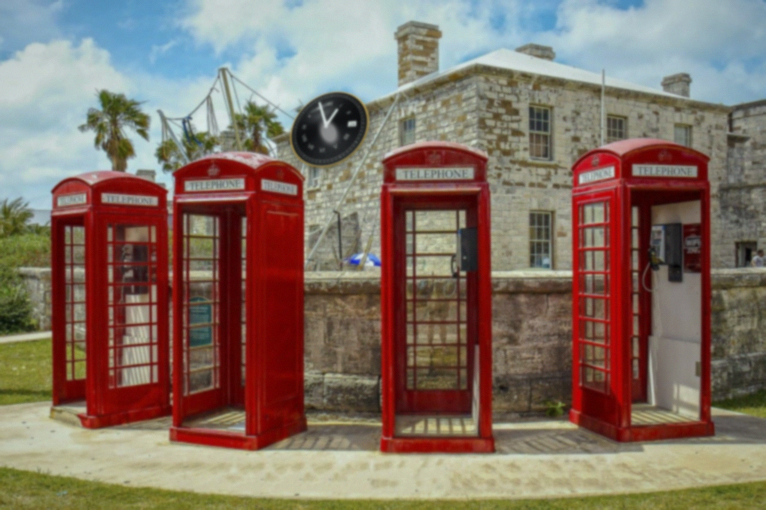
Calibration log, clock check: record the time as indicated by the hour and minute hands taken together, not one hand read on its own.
12:56
